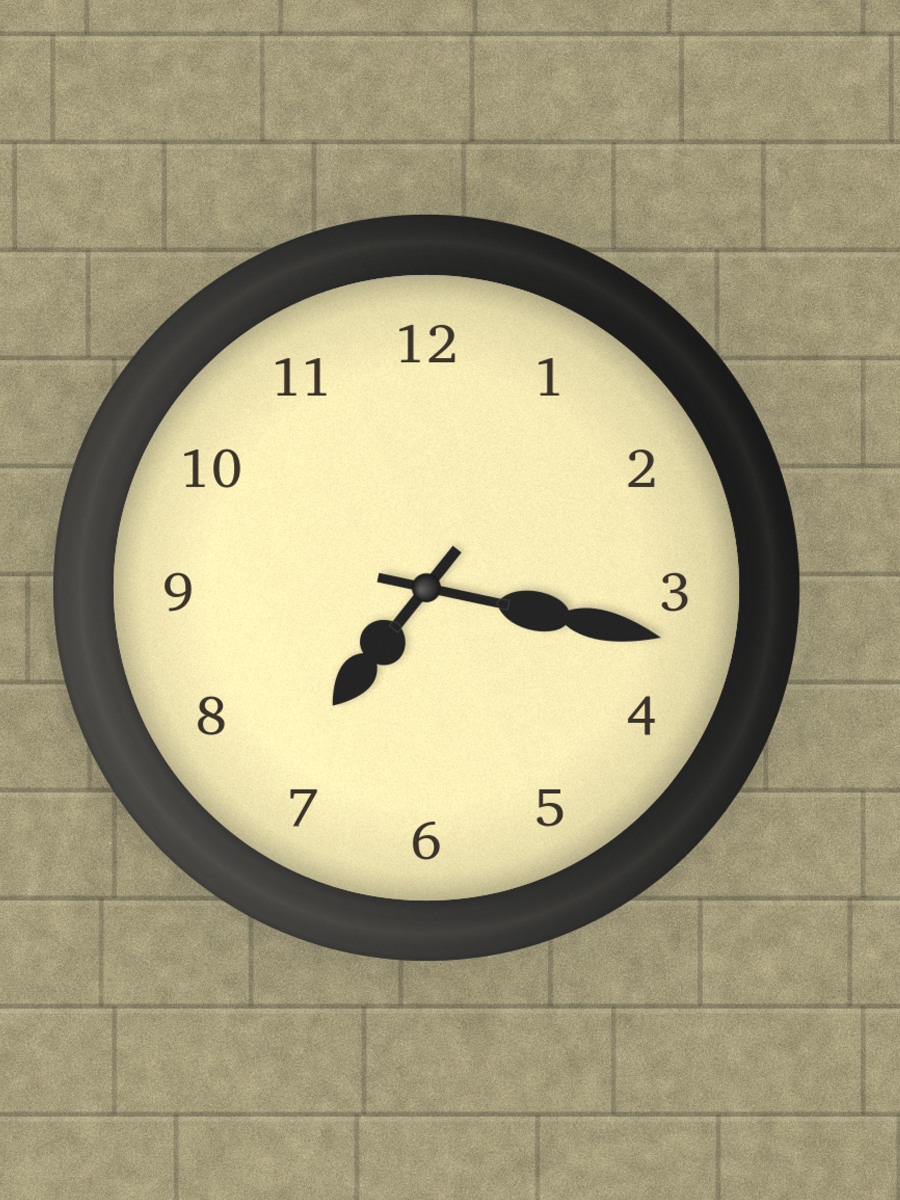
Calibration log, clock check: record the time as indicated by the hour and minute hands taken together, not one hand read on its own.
7:17
